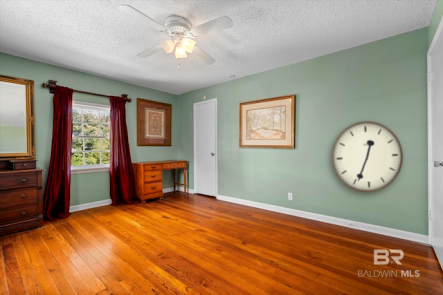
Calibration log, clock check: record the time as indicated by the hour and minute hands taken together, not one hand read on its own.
12:34
